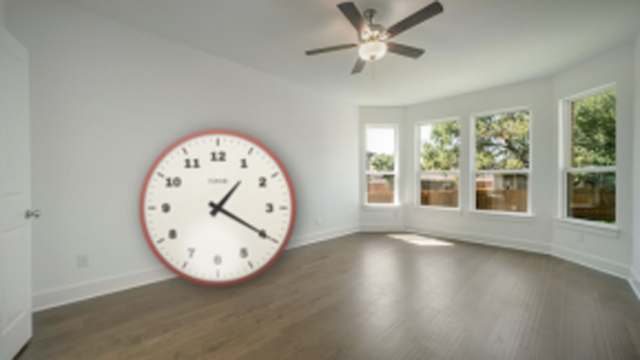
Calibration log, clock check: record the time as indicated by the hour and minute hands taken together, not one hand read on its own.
1:20
